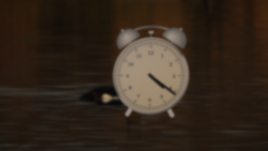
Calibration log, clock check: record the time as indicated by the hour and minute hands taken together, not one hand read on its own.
4:21
